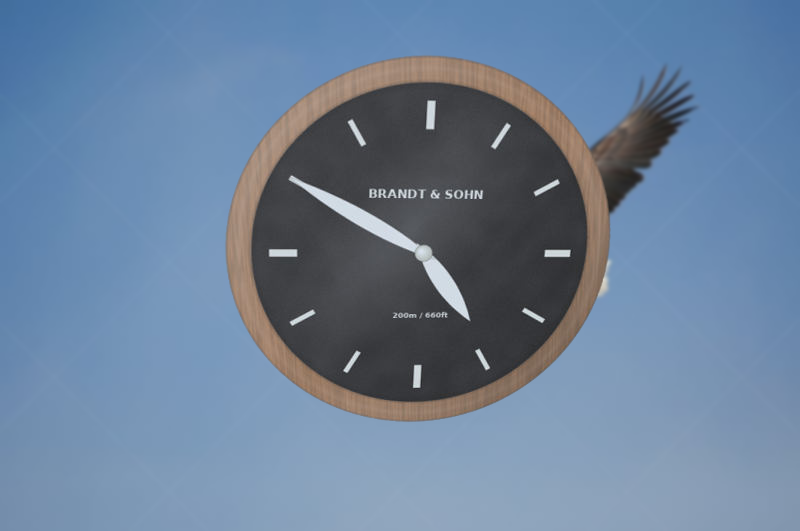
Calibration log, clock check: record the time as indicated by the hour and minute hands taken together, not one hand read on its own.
4:50
